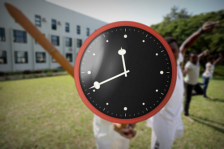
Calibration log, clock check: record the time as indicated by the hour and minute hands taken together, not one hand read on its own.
11:41
